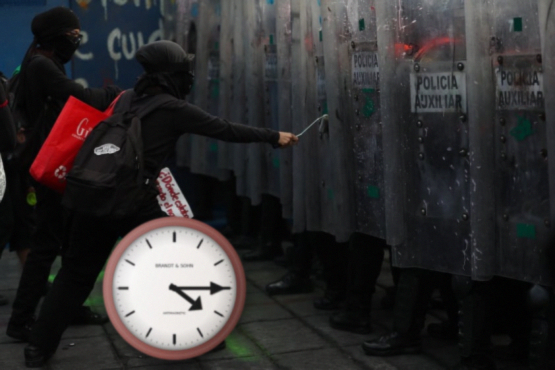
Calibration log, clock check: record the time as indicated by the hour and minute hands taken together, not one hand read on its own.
4:15
